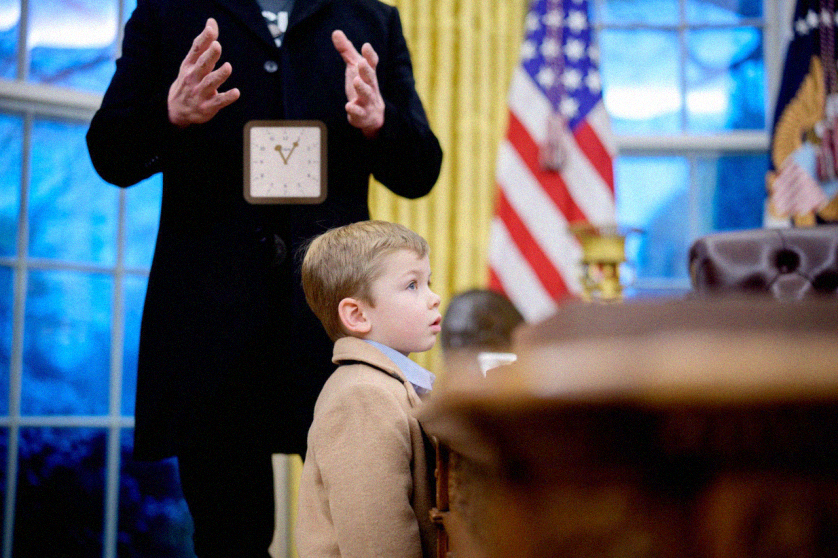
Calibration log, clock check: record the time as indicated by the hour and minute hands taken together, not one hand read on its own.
11:05
